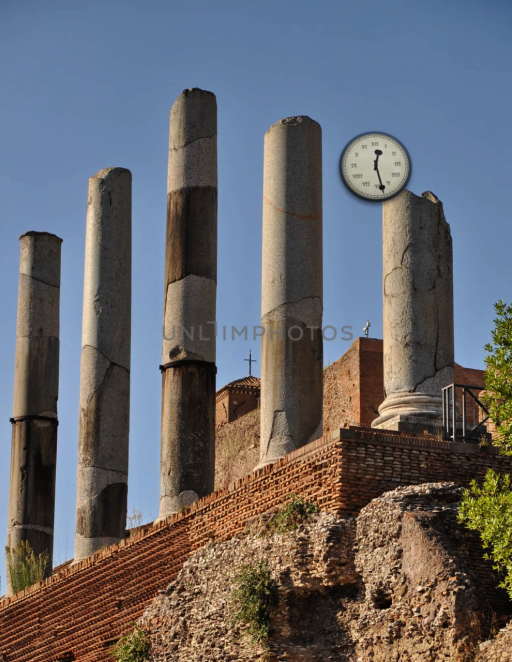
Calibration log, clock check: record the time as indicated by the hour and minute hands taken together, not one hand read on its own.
12:28
